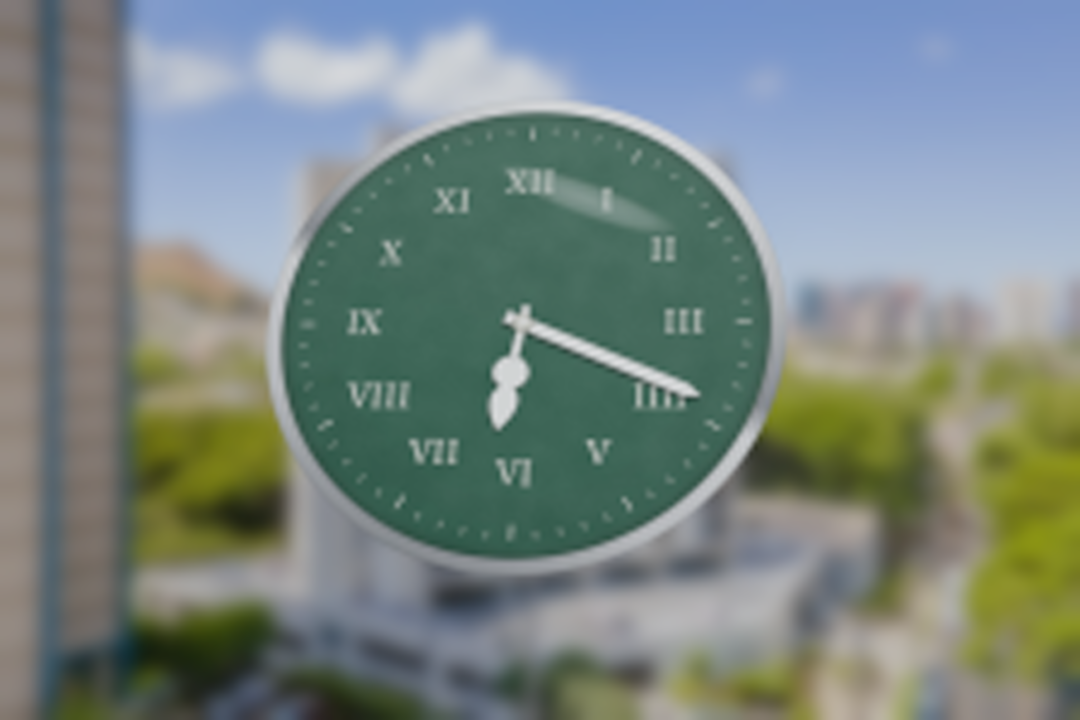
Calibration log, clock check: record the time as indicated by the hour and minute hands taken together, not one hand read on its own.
6:19
